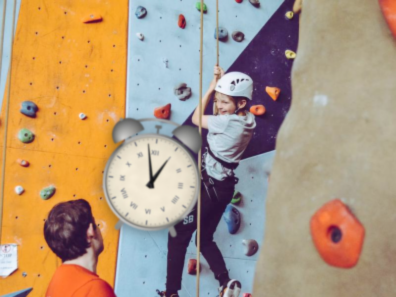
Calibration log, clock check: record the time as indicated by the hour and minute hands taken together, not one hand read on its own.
12:58
